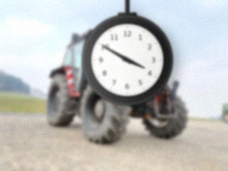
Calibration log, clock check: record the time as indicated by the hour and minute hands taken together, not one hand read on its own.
3:50
